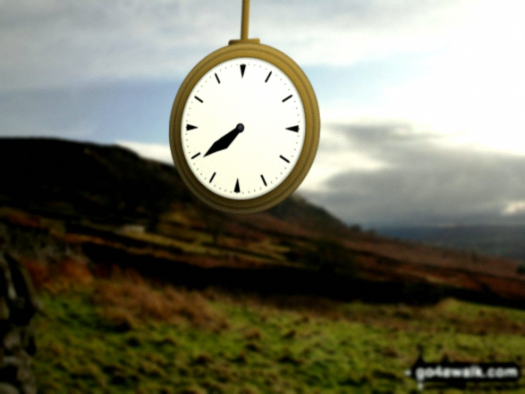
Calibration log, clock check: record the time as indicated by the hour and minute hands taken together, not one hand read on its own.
7:39
